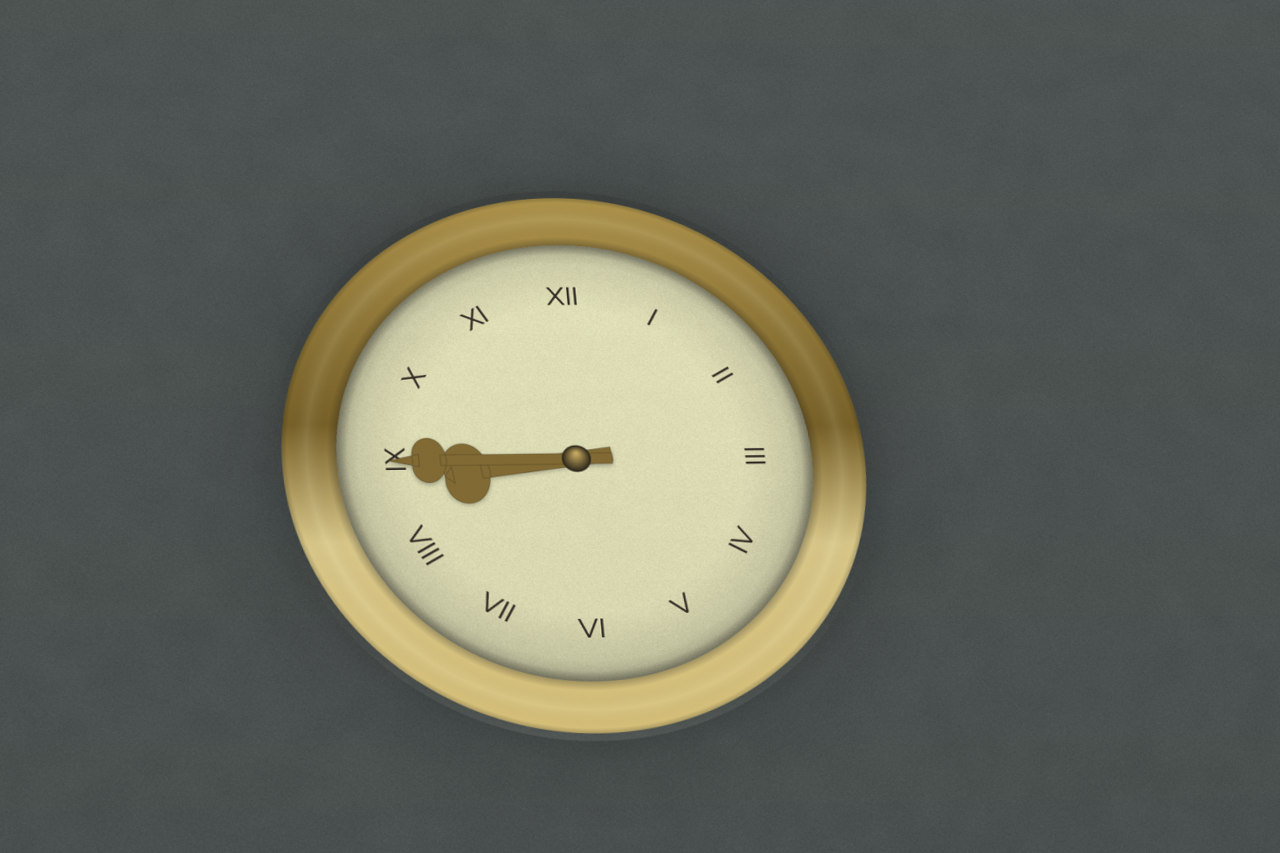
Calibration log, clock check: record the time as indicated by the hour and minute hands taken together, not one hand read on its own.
8:45
